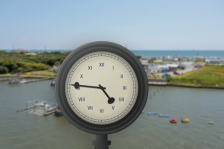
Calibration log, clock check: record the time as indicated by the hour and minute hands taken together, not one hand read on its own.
4:46
